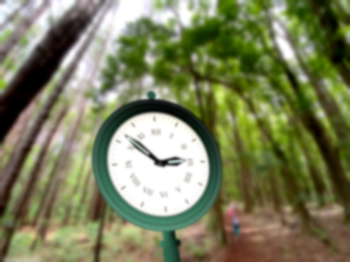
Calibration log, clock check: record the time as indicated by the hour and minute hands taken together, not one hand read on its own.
2:52
